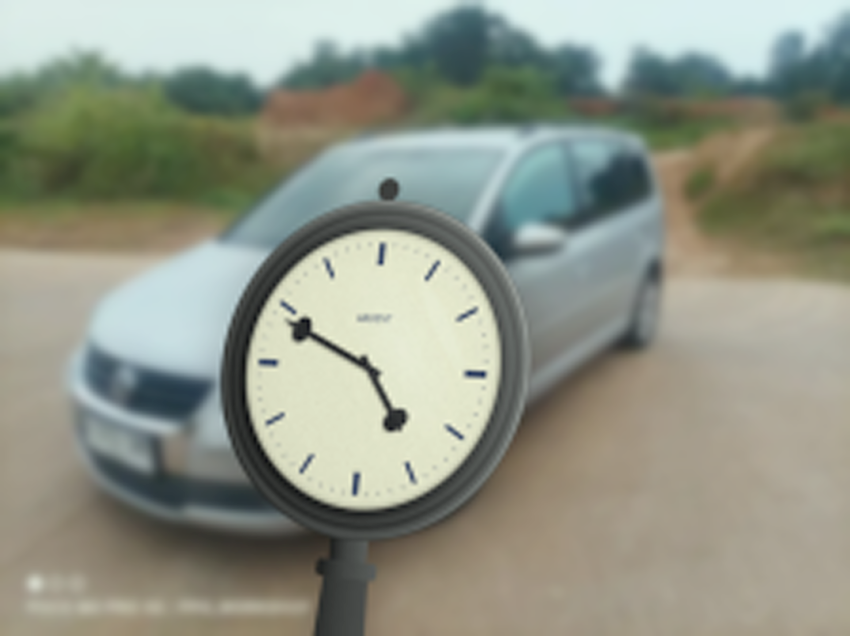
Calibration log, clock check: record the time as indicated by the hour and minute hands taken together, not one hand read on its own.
4:49
